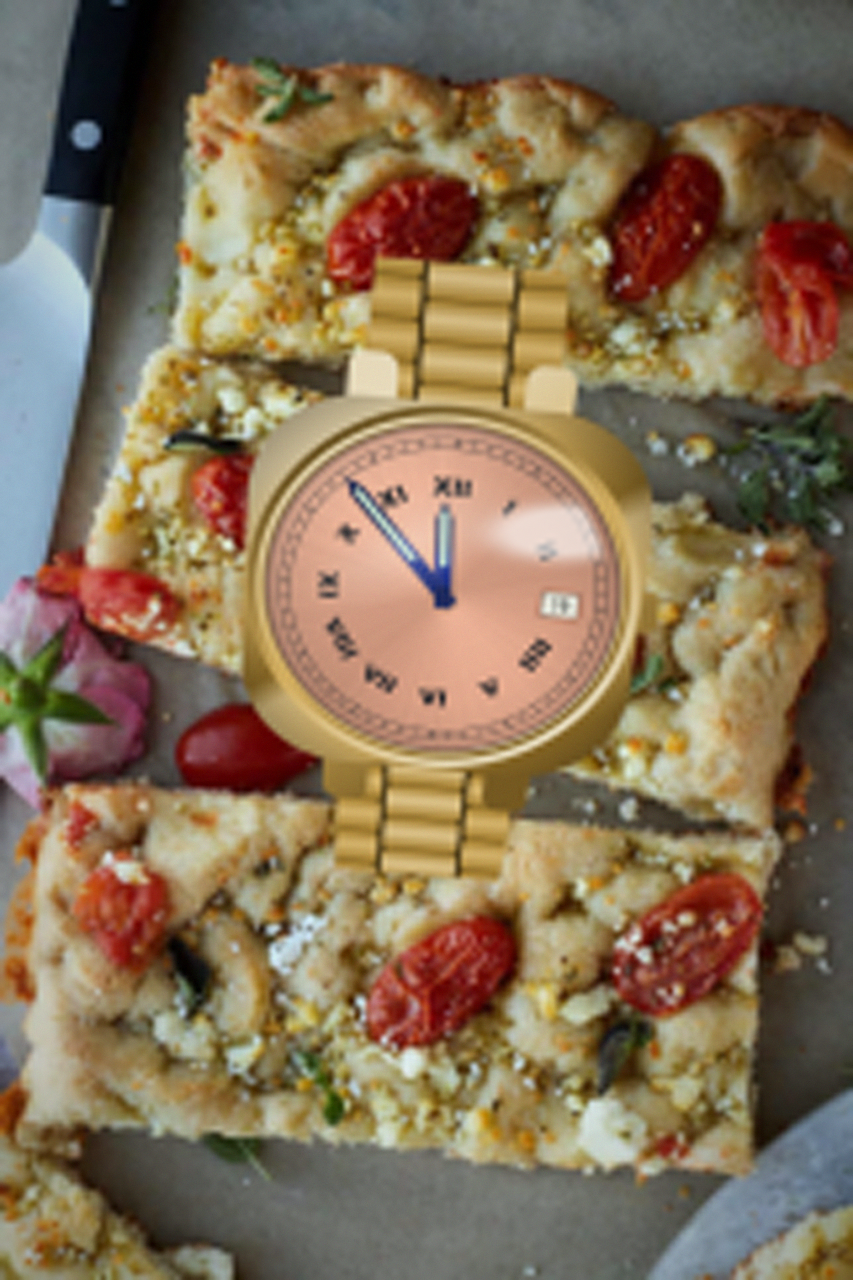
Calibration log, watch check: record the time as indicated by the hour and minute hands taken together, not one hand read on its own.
11:53
